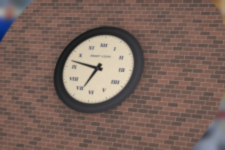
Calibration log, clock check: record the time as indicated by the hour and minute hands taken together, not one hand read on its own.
6:47
